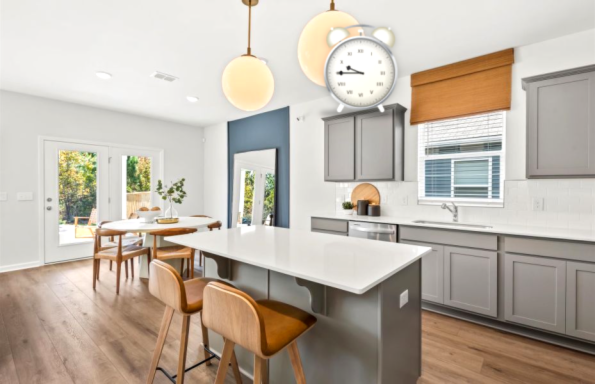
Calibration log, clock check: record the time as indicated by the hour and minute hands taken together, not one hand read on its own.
9:45
